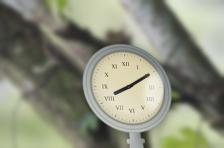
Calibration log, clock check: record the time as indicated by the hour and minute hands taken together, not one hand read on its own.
8:10
